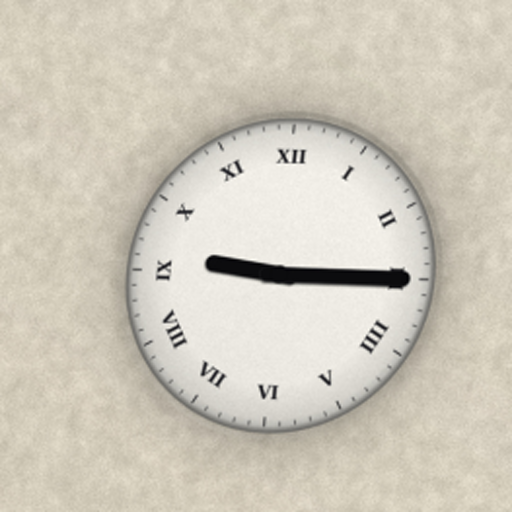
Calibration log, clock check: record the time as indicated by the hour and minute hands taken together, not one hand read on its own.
9:15
